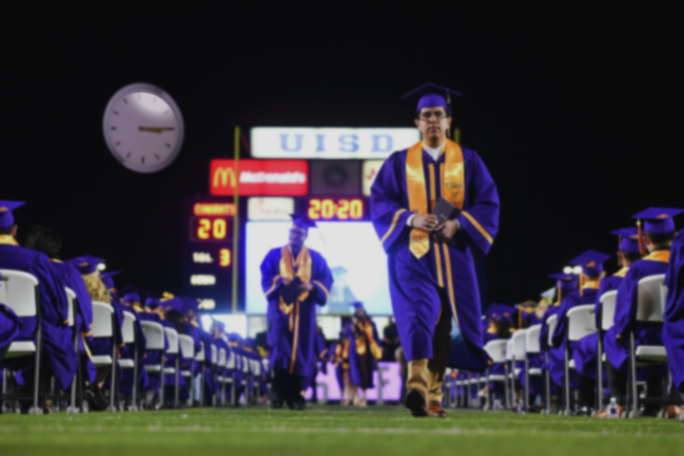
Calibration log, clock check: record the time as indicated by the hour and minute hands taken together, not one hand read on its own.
3:15
